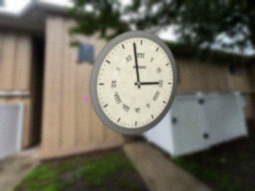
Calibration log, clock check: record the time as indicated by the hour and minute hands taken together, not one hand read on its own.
2:58
